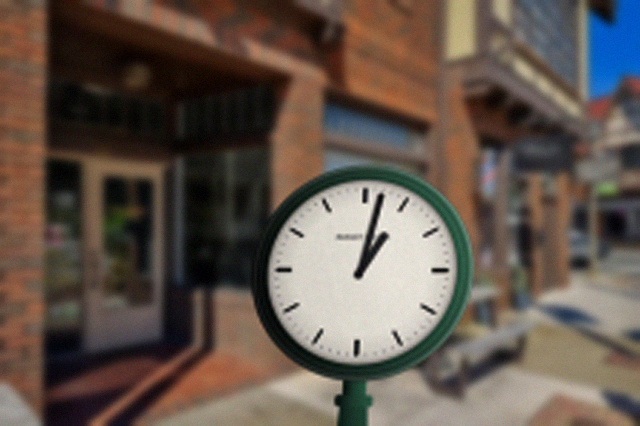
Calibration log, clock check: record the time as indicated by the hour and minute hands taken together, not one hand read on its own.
1:02
